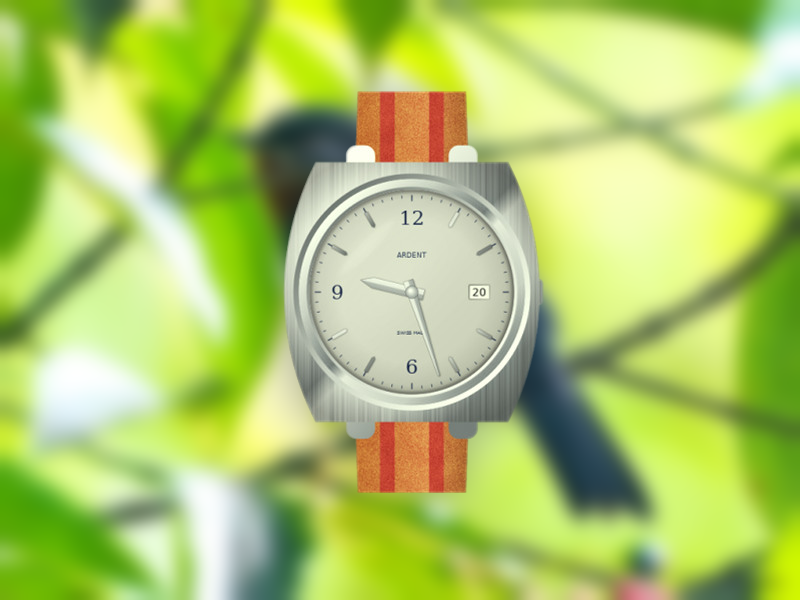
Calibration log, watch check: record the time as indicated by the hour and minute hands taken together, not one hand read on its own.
9:27
